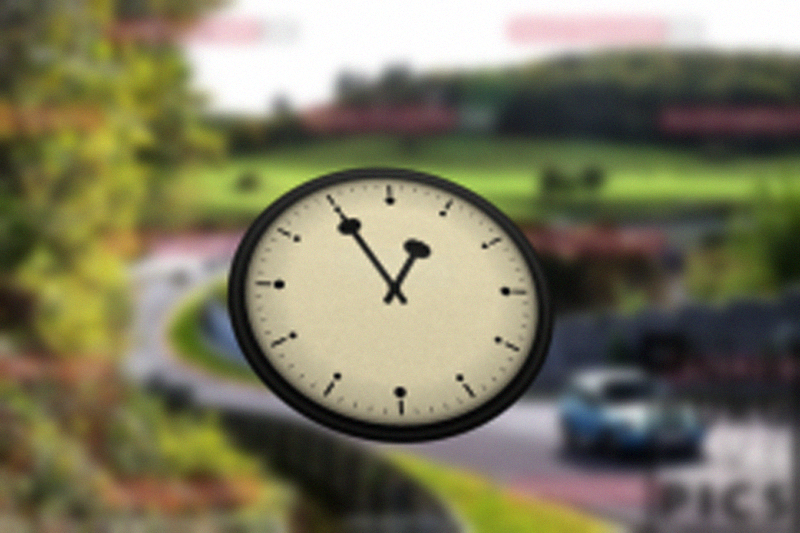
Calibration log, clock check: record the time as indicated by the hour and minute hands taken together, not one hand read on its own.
12:55
